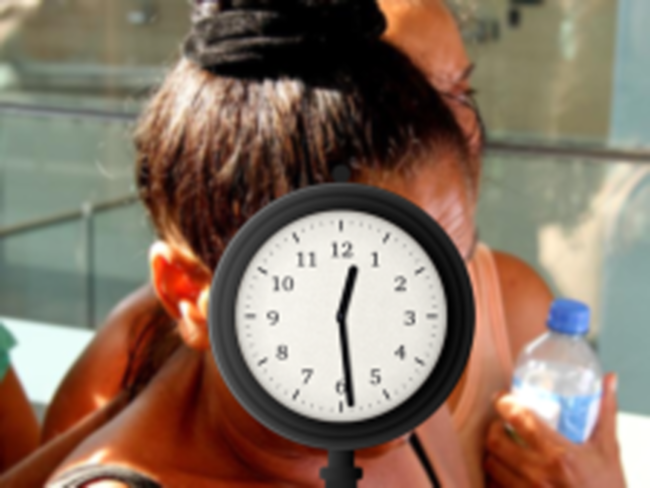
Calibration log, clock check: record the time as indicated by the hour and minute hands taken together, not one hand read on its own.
12:29
